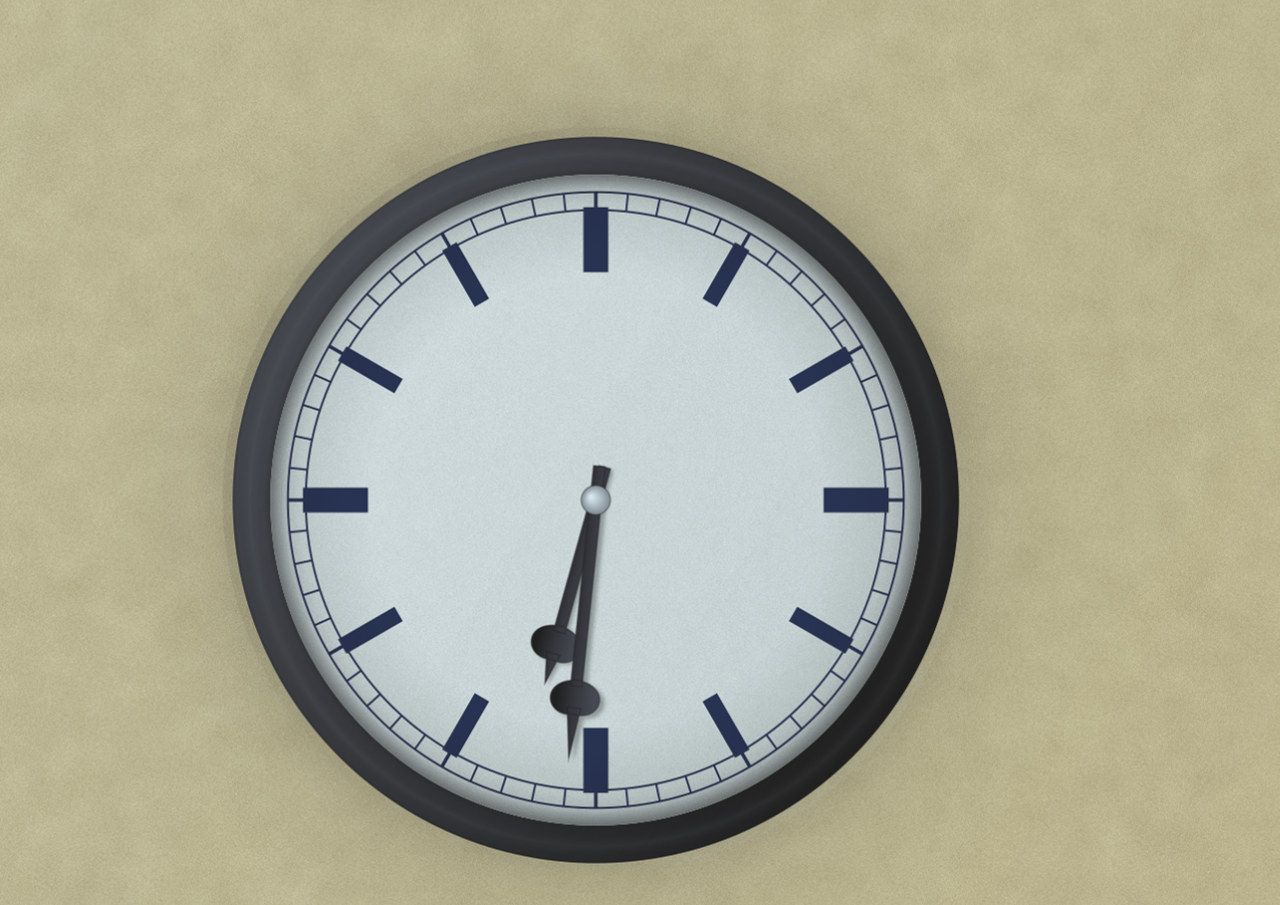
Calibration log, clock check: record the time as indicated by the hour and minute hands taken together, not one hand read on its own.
6:31
